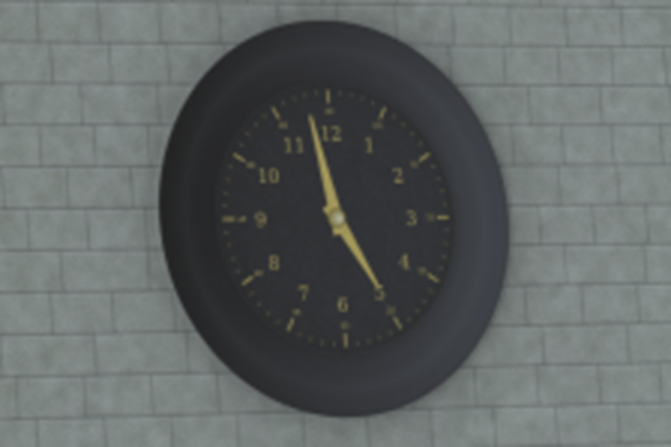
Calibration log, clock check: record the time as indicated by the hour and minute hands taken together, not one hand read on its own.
4:58
